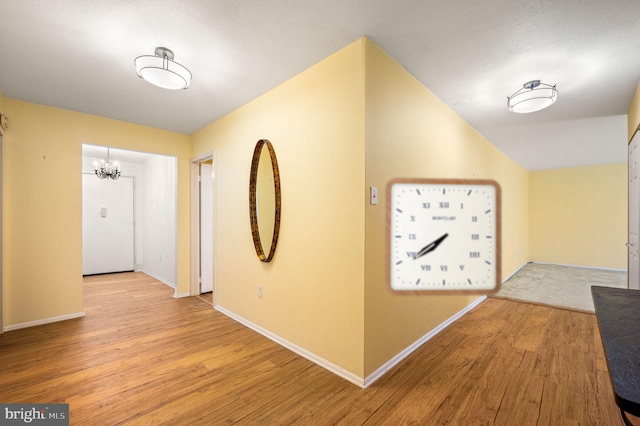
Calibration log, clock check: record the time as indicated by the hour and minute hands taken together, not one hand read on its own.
7:39
